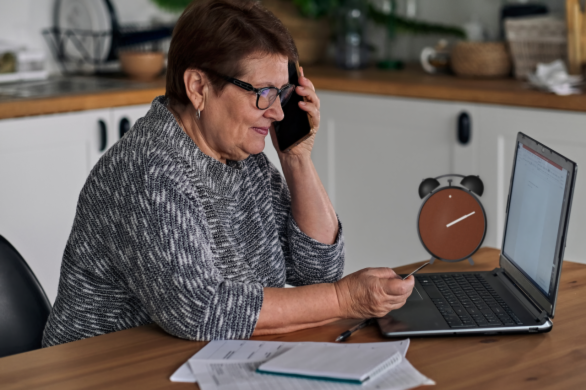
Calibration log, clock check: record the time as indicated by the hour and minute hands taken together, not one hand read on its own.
2:11
